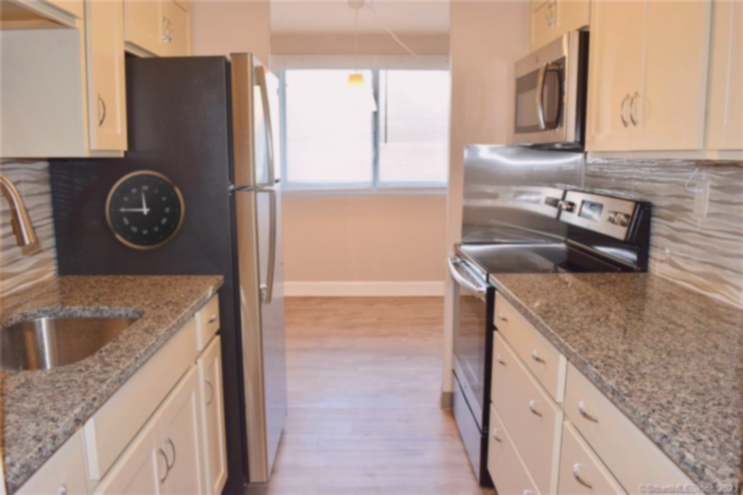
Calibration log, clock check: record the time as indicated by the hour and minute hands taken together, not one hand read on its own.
11:45
